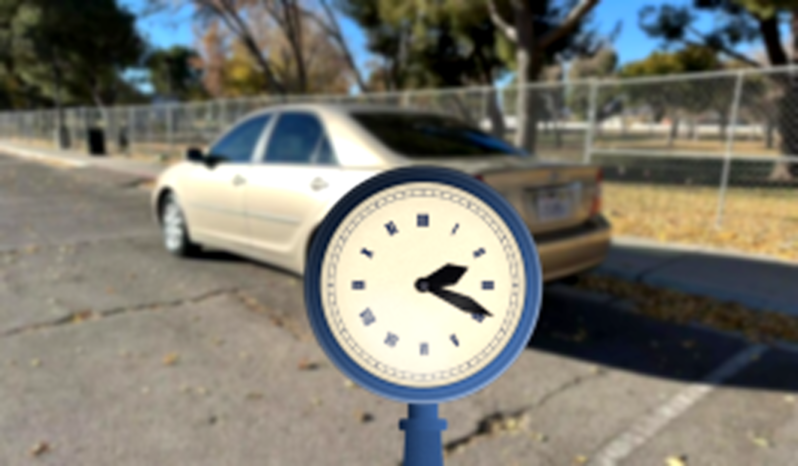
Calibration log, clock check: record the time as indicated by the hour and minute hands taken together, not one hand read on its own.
2:19
